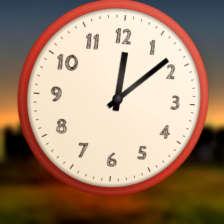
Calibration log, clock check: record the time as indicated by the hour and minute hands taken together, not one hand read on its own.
12:08
